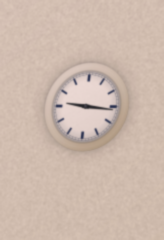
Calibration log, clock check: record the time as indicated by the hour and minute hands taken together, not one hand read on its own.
9:16
